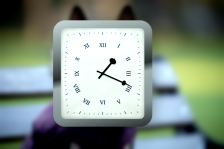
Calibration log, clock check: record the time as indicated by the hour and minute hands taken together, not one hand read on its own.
1:19
